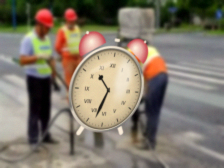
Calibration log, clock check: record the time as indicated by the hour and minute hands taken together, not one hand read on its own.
10:33
